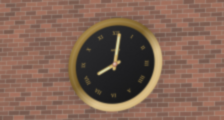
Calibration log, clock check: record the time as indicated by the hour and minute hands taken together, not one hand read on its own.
8:01
